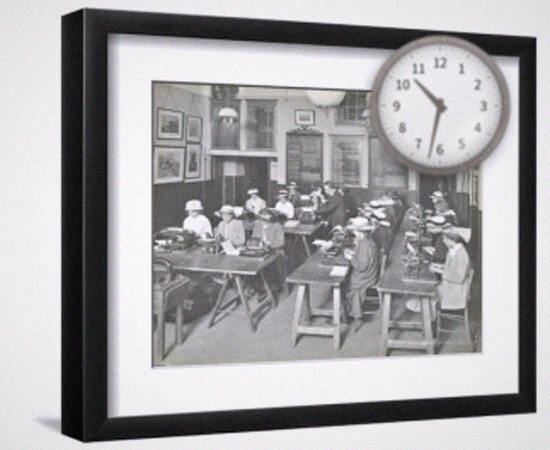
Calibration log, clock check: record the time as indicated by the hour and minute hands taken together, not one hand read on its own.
10:32
